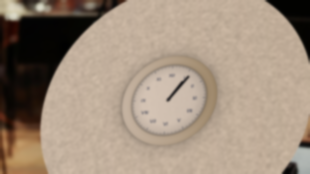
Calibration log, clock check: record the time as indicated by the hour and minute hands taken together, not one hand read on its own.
1:06
